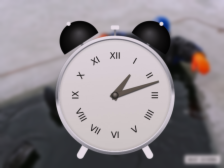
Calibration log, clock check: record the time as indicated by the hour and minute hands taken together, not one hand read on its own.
1:12
